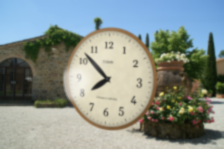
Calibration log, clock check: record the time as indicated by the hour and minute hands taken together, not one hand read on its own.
7:52
